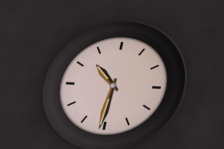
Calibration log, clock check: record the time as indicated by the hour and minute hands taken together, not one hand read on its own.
10:31
